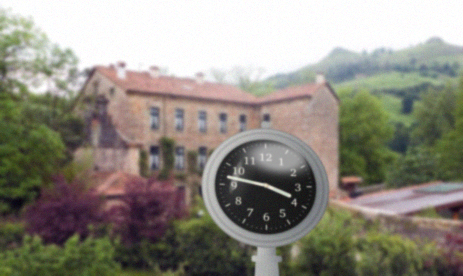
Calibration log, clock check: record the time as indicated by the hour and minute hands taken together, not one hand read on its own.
3:47
